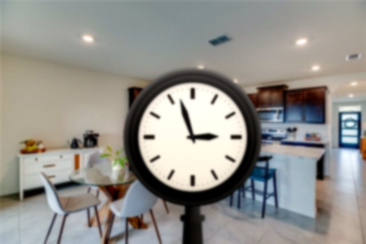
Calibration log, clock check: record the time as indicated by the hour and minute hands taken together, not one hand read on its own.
2:57
